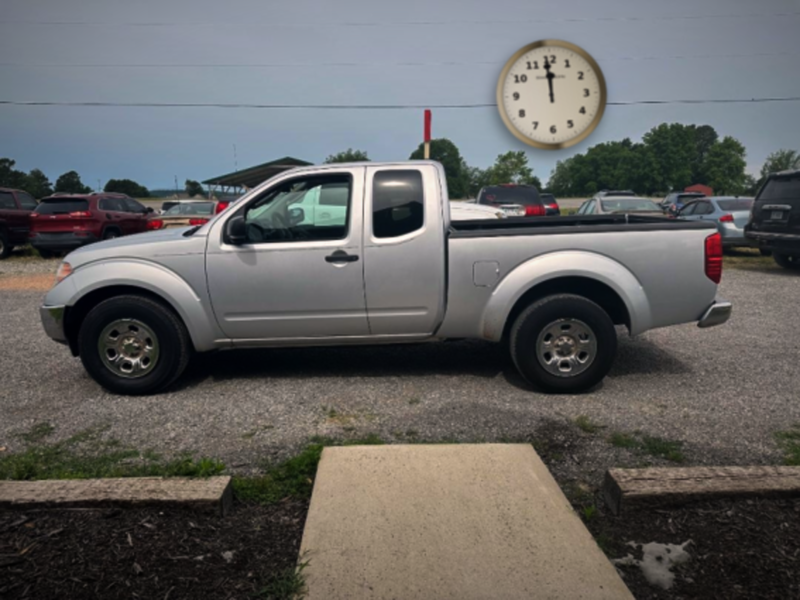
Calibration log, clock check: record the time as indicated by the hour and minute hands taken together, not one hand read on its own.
11:59
